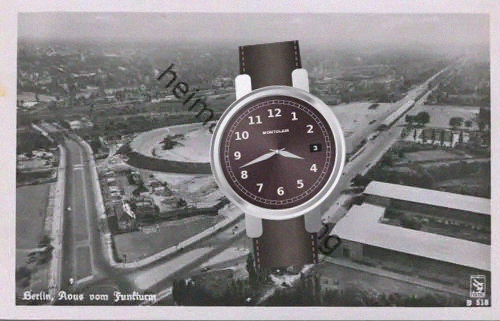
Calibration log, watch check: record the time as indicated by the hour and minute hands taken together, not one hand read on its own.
3:42
